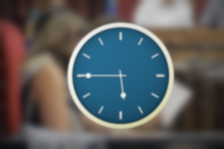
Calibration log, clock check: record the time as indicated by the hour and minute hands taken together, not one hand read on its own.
5:45
